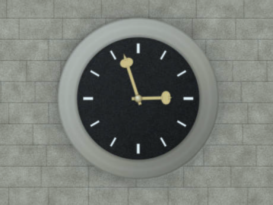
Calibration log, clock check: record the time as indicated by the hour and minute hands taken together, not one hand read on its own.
2:57
